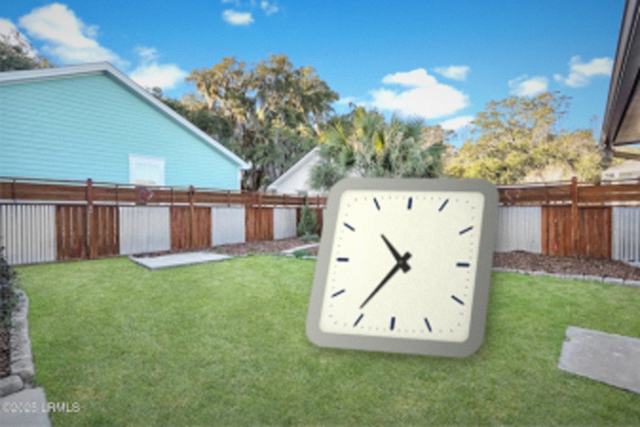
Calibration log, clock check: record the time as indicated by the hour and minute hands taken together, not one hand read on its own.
10:36
